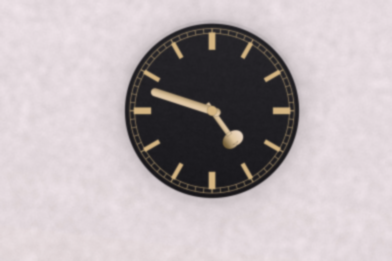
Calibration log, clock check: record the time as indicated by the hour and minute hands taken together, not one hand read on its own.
4:48
